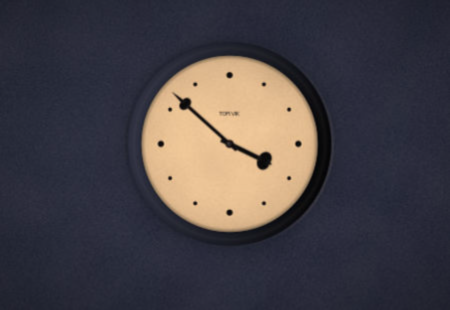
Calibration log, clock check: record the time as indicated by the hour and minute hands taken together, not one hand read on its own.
3:52
